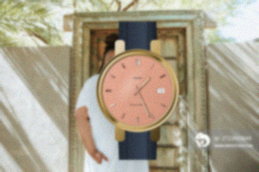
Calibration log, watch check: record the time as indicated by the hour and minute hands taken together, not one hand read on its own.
1:26
